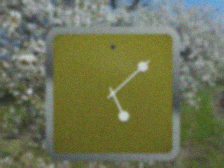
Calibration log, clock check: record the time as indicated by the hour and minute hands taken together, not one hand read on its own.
5:08
